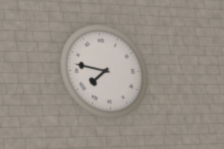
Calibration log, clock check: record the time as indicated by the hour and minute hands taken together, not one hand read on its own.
7:47
